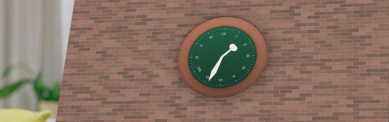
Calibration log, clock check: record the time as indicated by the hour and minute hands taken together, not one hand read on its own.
1:34
